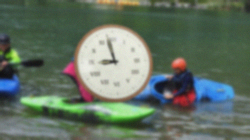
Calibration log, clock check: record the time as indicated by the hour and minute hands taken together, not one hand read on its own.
8:58
